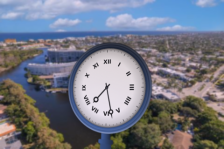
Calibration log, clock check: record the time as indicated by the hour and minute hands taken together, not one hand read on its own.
7:28
